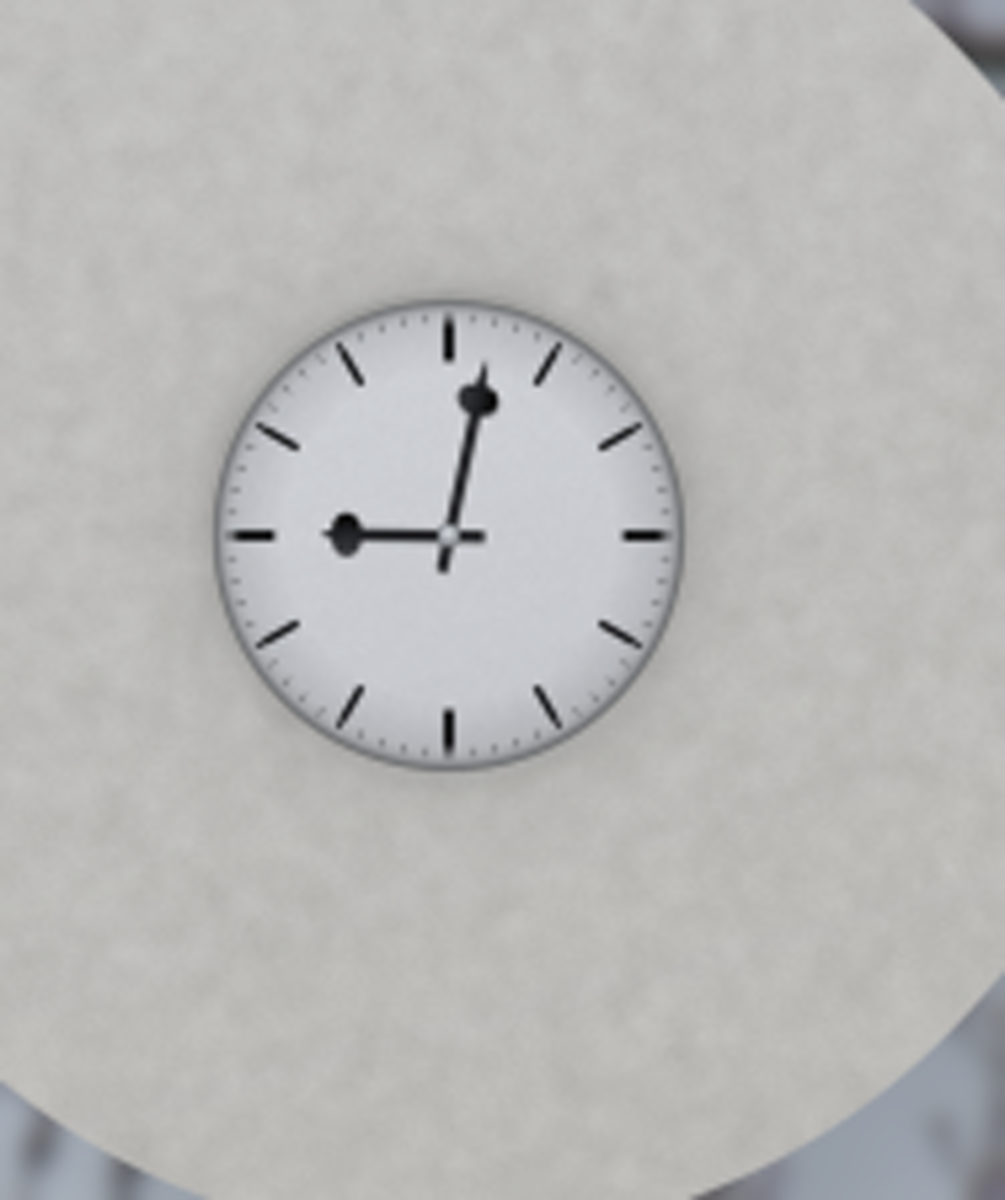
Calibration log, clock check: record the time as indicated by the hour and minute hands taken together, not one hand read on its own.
9:02
